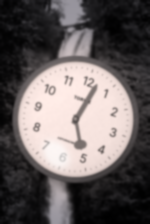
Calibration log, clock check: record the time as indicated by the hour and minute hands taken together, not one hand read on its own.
5:02
